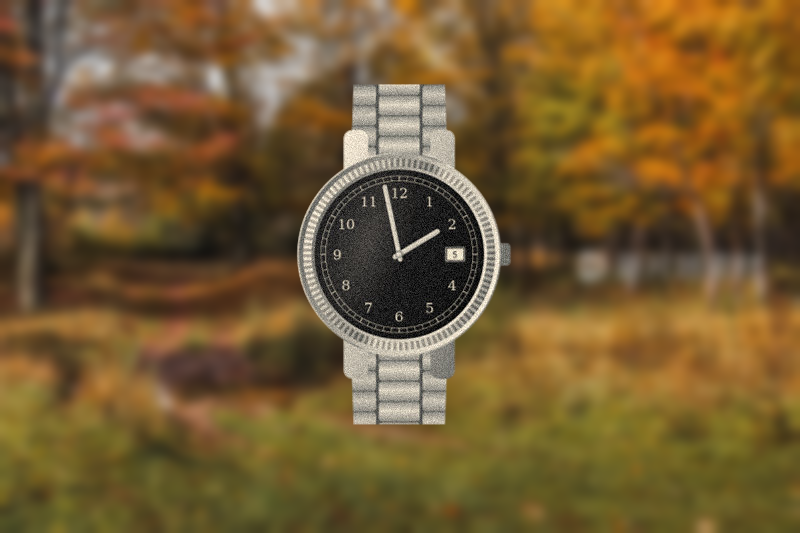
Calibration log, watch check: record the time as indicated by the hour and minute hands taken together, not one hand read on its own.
1:58
